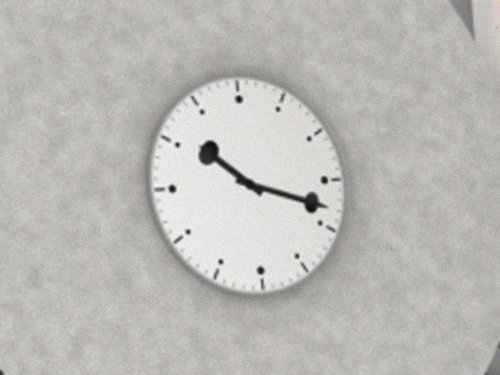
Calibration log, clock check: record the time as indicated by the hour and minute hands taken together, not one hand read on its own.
10:18
